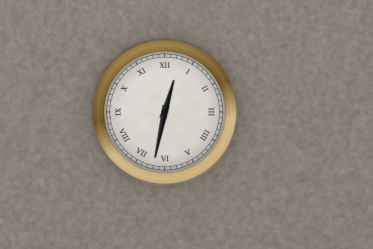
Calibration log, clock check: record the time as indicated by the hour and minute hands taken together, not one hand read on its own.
12:32
